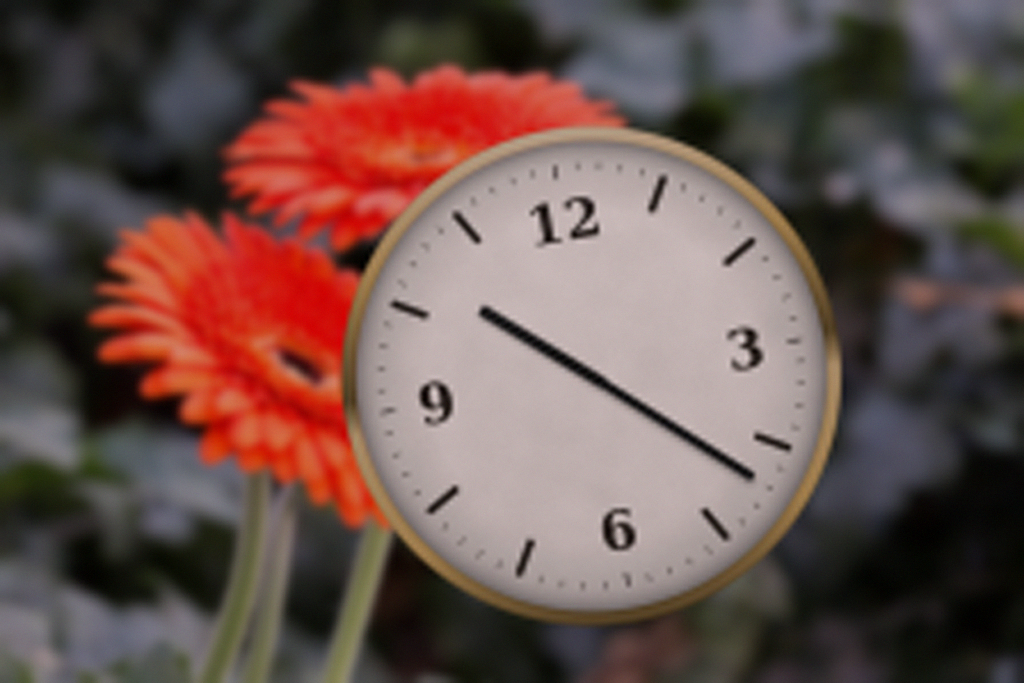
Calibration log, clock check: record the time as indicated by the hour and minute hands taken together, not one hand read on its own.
10:22
